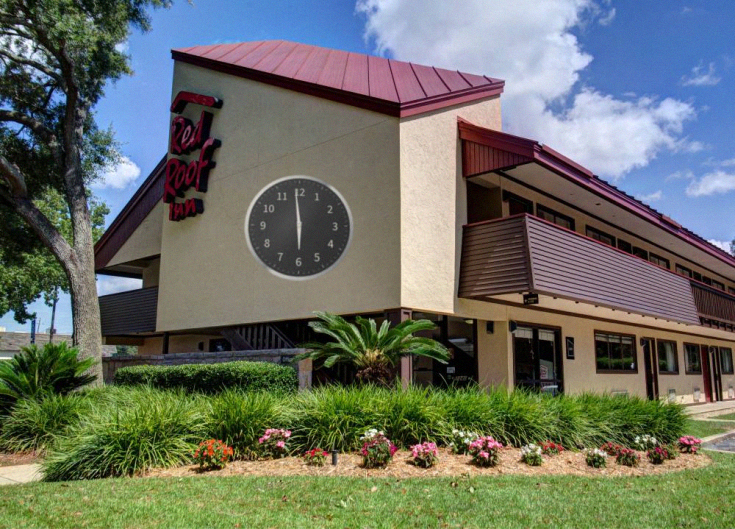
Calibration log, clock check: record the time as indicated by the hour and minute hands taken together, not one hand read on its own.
5:59
